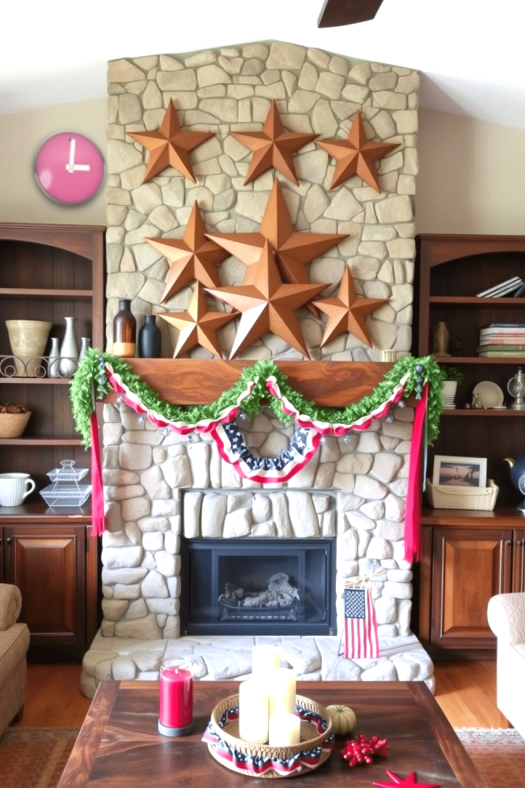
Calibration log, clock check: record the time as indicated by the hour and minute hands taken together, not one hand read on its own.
3:01
